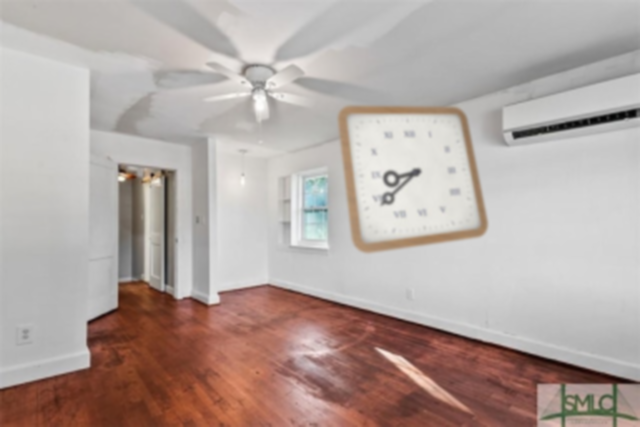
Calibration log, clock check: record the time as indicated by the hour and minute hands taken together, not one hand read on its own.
8:39
